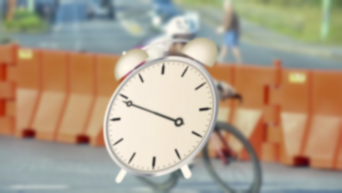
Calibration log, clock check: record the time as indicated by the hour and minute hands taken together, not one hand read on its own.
3:49
